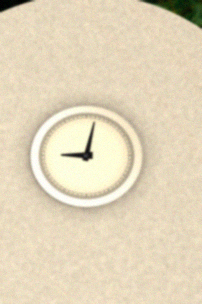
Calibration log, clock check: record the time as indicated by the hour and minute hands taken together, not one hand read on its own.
9:02
